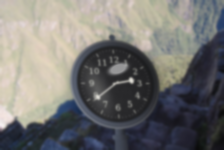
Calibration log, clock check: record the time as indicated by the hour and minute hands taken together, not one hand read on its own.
2:39
